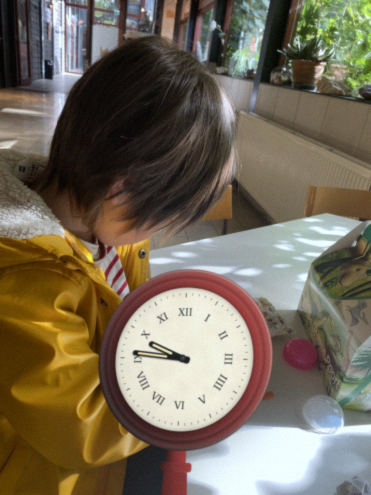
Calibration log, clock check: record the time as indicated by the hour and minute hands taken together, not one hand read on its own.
9:46
